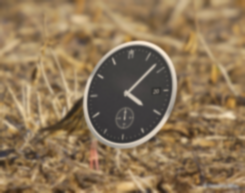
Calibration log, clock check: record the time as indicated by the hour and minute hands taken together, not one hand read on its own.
4:08
